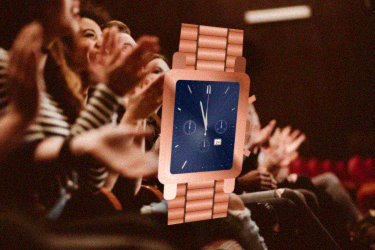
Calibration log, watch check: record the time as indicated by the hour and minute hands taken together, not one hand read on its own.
11:57
